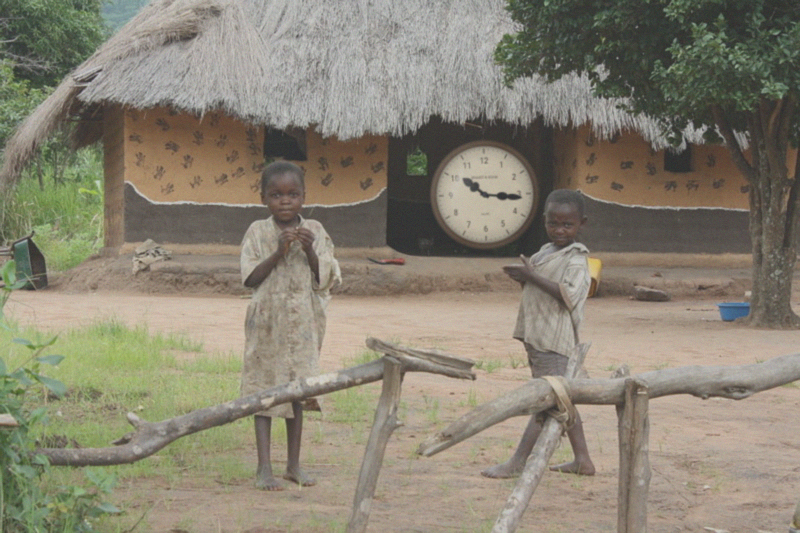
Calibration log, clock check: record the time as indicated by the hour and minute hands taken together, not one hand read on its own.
10:16
